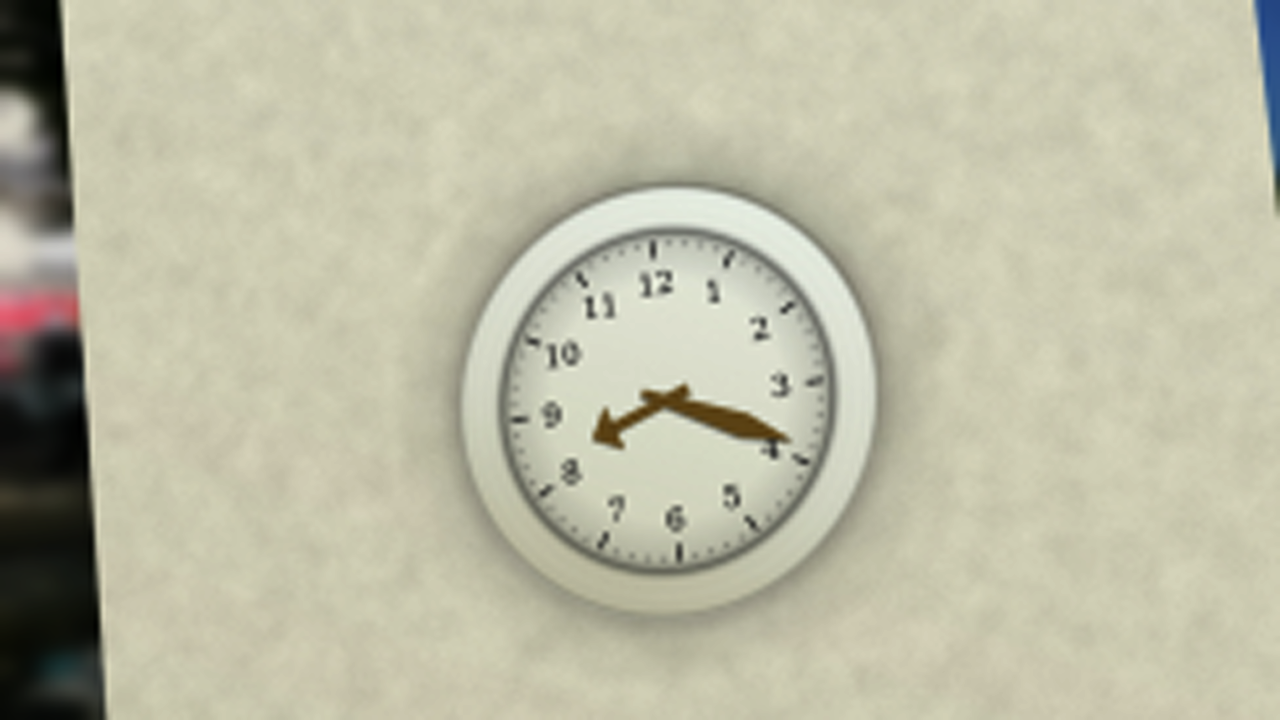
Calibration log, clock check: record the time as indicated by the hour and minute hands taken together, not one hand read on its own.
8:19
